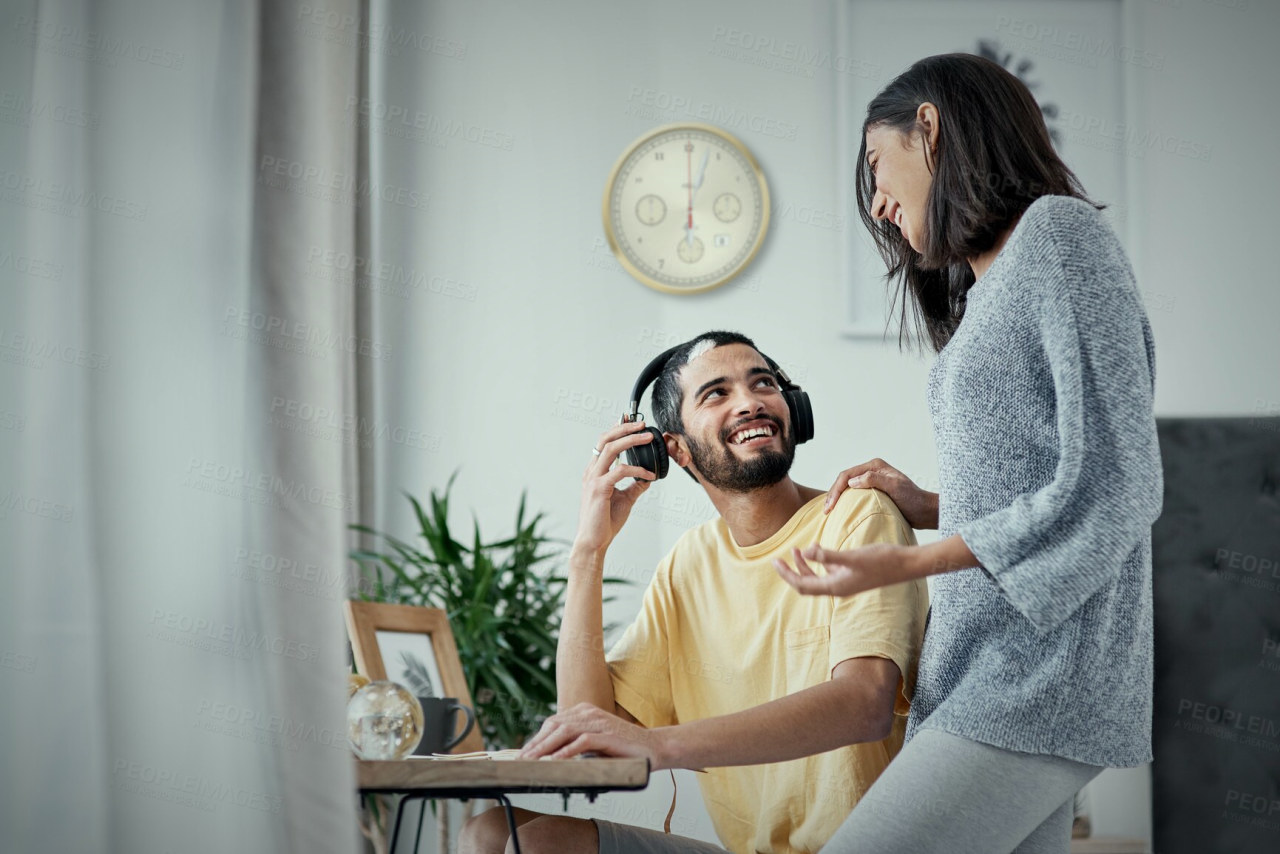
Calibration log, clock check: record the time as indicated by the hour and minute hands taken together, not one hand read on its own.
6:03
